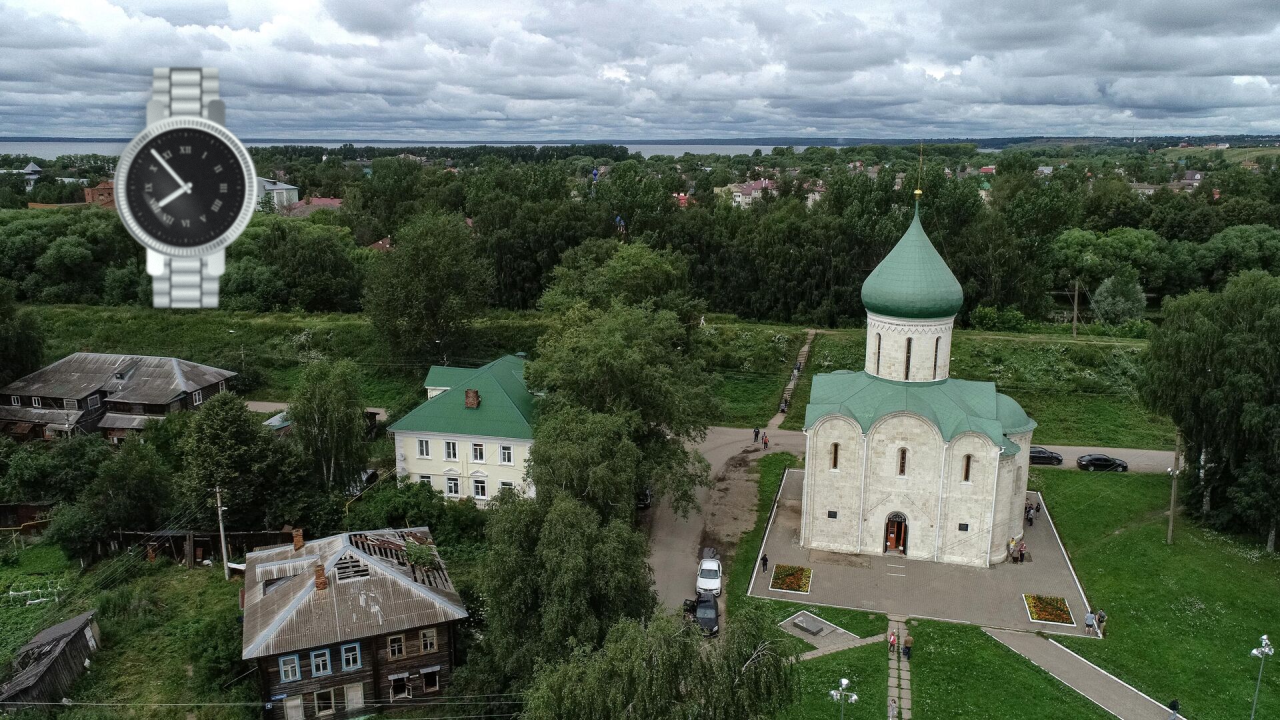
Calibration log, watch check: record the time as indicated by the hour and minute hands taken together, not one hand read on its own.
7:53
